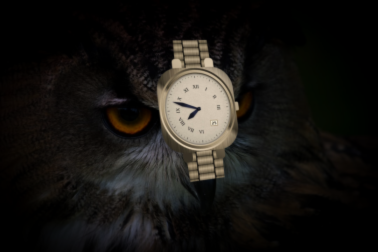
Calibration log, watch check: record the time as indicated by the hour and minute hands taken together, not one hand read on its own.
7:48
